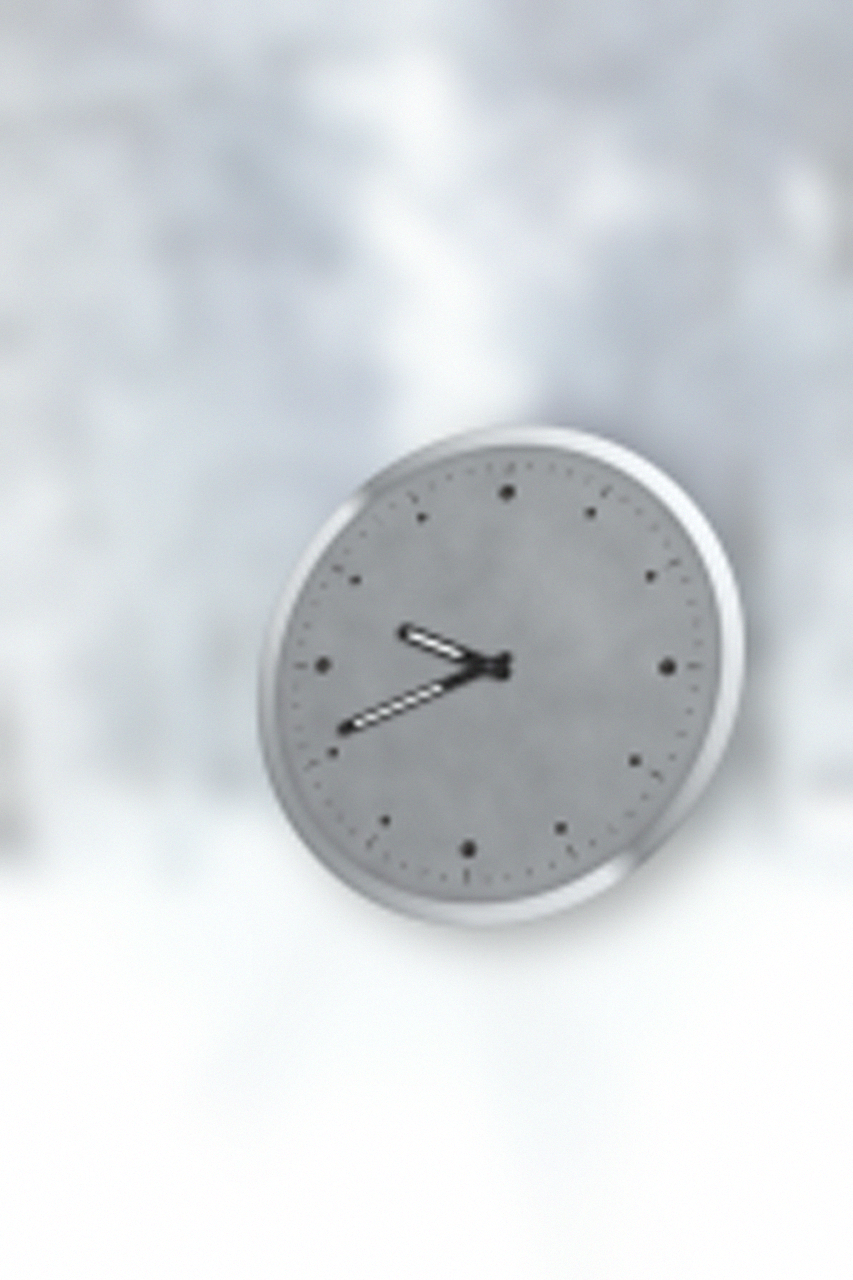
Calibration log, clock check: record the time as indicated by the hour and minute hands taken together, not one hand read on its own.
9:41
